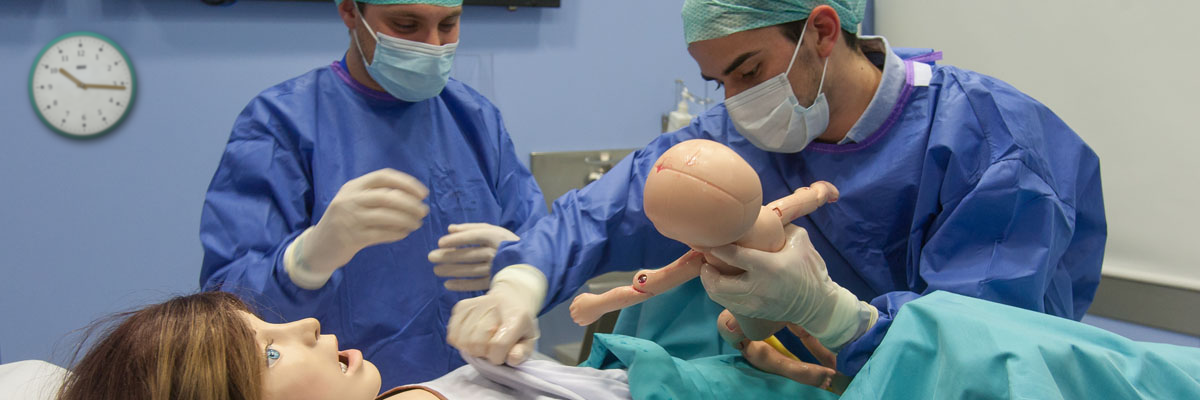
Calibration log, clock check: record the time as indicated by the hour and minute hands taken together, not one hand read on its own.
10:16
